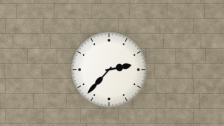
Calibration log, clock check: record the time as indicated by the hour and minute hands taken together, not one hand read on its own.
2:37
